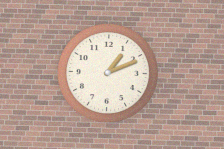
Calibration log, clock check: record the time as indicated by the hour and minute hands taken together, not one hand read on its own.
1:11
